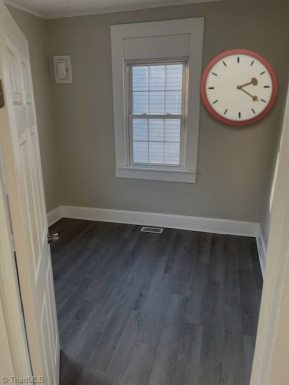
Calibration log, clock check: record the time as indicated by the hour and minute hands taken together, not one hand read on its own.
2:21
